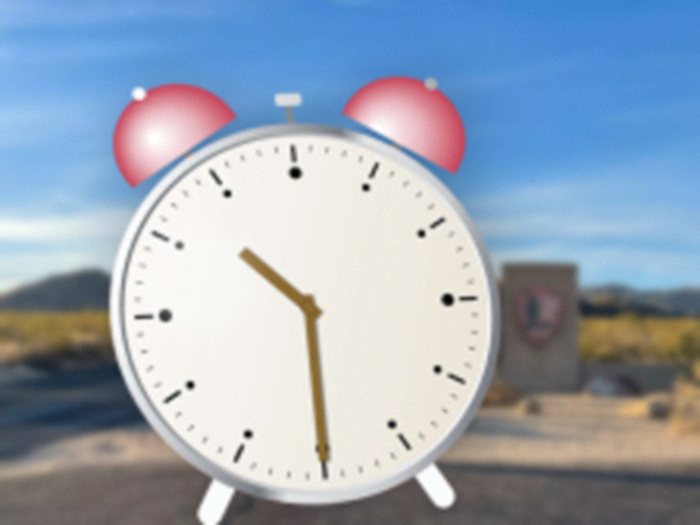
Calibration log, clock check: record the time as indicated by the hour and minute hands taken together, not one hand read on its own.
10:30
